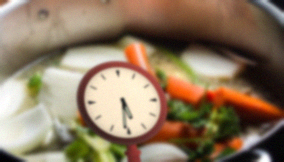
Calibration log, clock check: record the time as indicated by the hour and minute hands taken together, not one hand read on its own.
5:31
